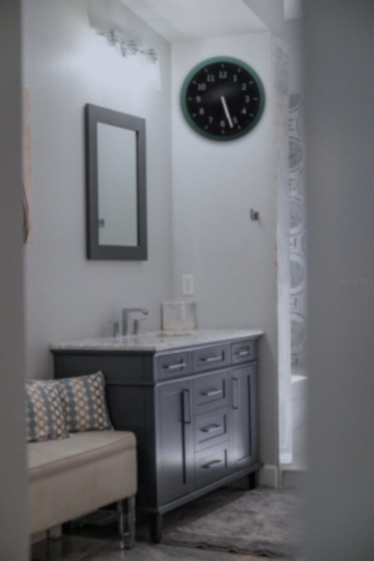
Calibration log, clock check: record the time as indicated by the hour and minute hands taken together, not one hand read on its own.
5:27
